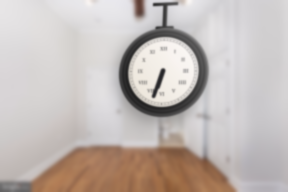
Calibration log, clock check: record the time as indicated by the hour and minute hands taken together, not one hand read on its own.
6:33
